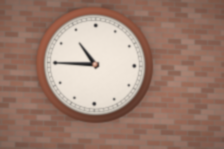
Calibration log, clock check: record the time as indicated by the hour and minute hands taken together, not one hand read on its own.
10:45
